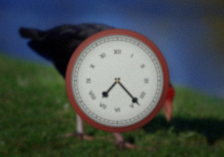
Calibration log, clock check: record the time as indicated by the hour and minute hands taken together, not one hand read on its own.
7:23
